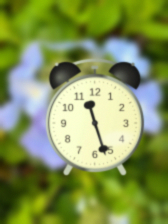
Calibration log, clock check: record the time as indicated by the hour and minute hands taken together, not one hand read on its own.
11:27
